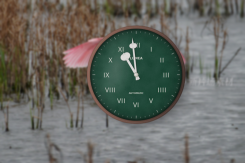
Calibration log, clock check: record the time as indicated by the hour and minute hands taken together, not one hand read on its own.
10:59
